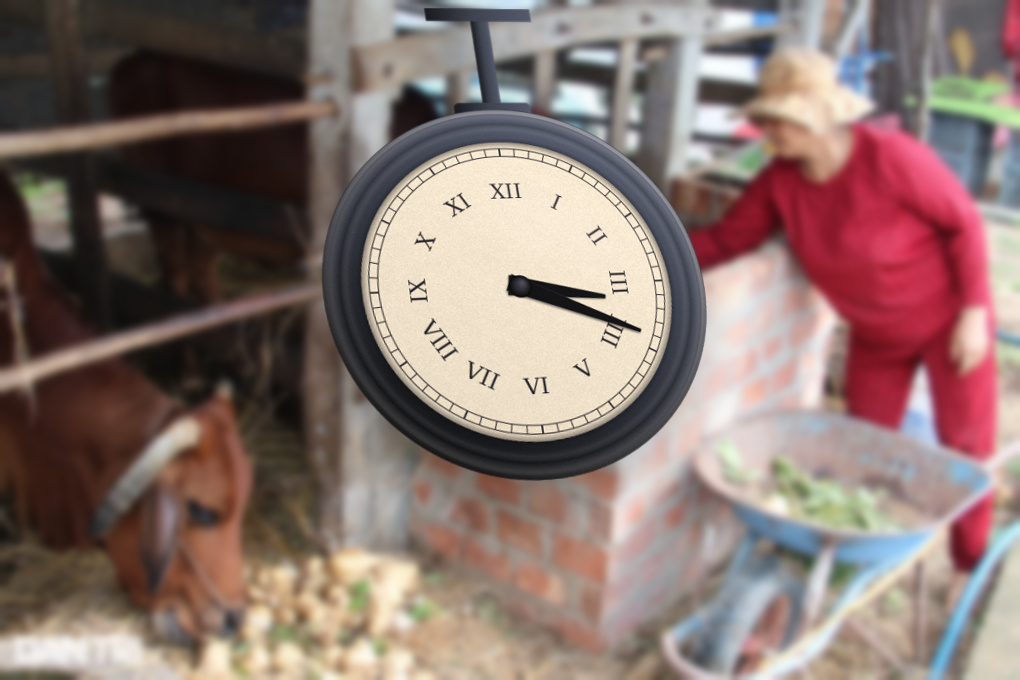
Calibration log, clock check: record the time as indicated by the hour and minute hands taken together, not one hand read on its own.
3:19
